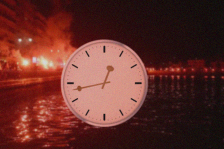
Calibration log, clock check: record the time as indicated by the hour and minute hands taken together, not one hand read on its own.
12:43
